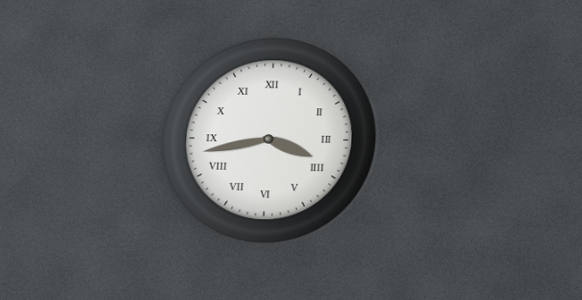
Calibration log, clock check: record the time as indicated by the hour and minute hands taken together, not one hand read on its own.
3:43
